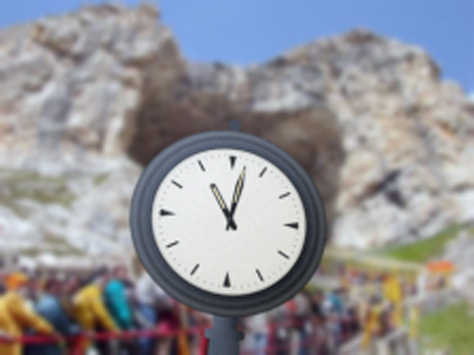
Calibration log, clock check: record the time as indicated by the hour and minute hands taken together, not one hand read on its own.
11:02
